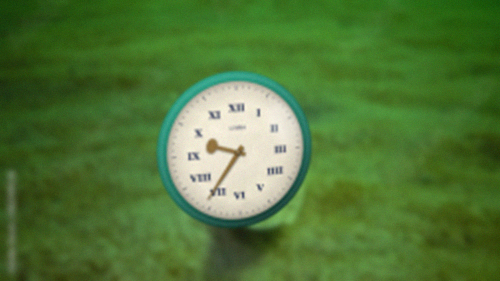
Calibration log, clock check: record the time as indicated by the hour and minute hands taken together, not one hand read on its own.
9:36
